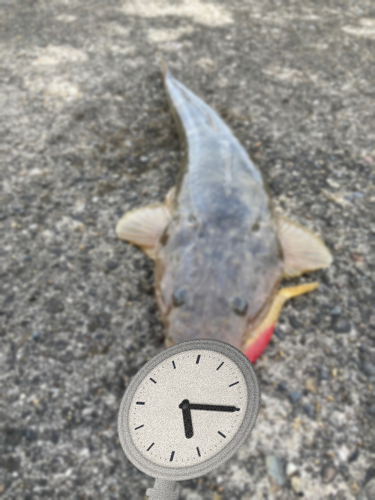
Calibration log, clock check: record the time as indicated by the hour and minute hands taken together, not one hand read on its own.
5:15
